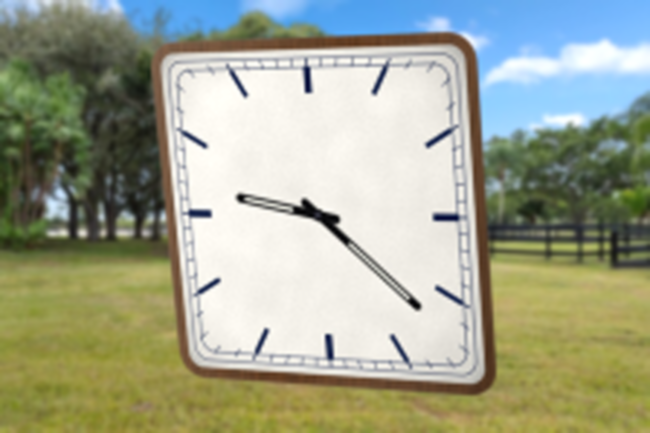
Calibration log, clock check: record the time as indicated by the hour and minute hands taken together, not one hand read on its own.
9:22
